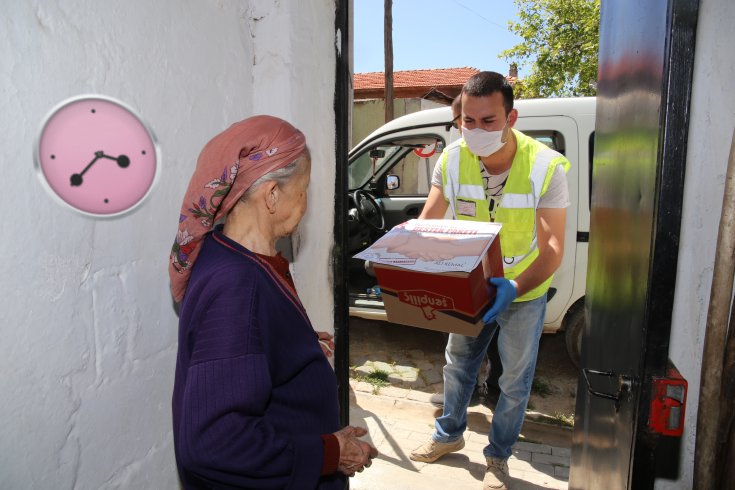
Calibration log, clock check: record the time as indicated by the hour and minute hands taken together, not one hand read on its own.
3:38
